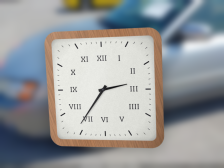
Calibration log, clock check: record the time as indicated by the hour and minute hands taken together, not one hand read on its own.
2:36
